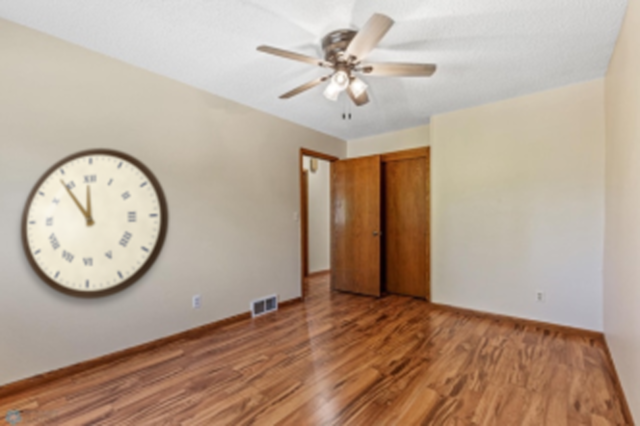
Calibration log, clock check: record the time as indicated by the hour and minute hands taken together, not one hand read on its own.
11:54
